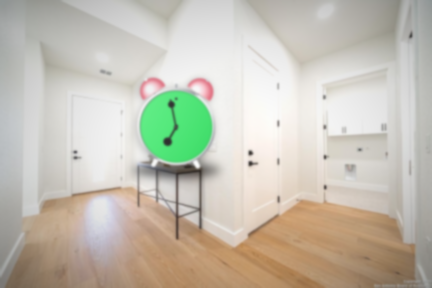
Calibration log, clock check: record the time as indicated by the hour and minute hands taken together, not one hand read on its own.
6:58
